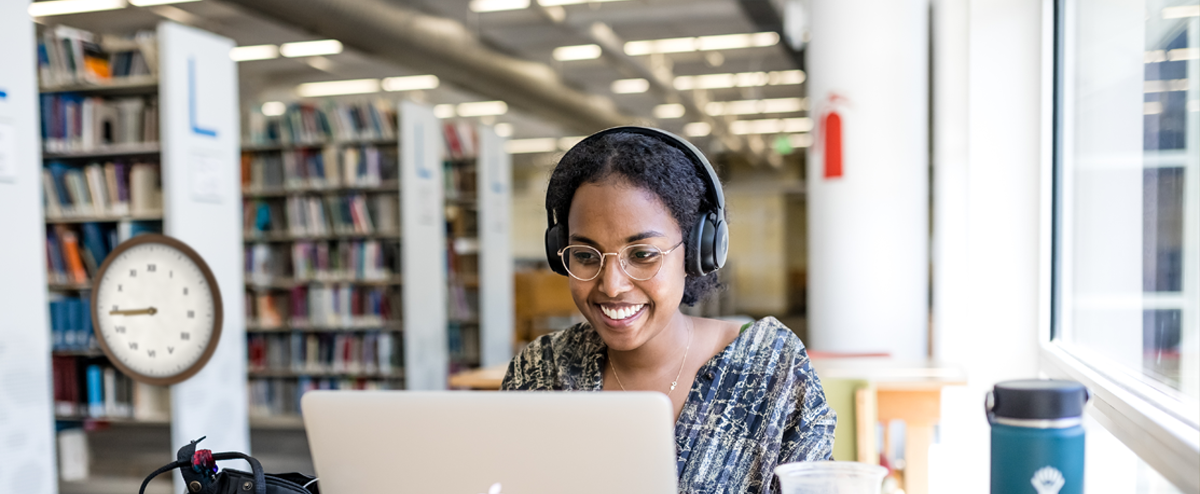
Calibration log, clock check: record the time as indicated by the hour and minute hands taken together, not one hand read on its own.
8:44
